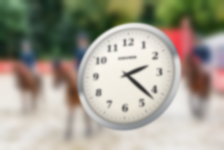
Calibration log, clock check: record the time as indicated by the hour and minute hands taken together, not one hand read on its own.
2:22
